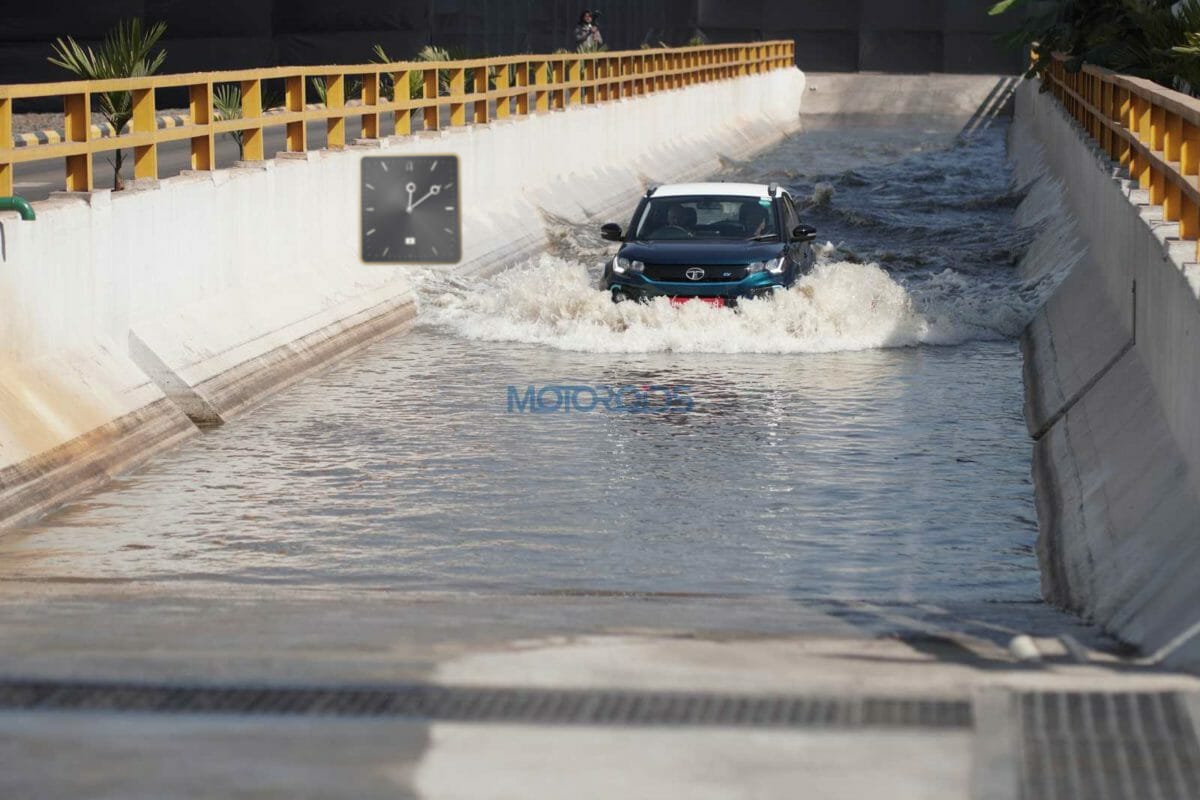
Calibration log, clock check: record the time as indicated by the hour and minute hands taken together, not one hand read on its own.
12:09
